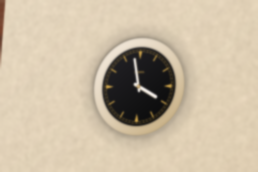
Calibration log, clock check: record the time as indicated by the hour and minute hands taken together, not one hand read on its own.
3:58
